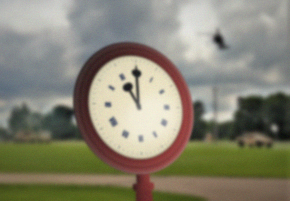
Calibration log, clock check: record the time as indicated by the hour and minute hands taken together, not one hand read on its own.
11:00
